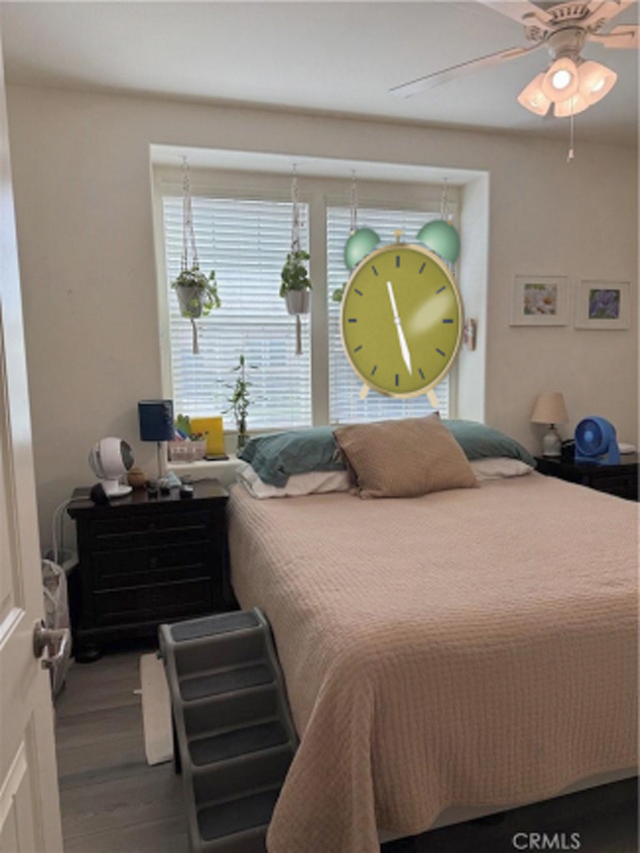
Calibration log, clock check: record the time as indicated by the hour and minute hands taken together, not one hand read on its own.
11:27
